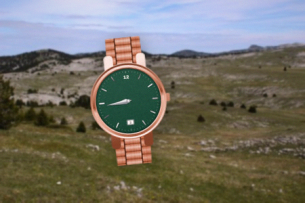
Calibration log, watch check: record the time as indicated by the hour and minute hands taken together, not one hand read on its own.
8:44
